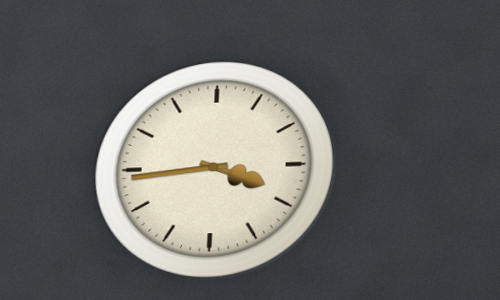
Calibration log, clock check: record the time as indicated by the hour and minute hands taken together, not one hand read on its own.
3:44
